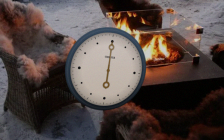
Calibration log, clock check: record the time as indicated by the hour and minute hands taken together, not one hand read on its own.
6:00
